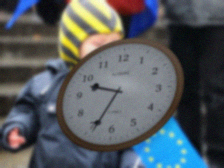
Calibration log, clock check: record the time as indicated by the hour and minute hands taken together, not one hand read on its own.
9:34
